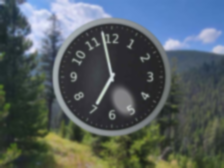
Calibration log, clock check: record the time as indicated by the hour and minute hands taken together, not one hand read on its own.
6:58
